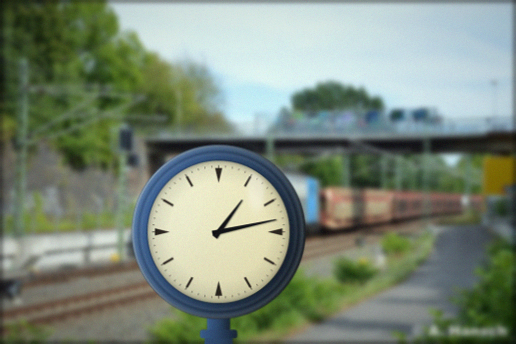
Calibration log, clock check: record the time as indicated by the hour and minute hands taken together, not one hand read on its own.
1:13
